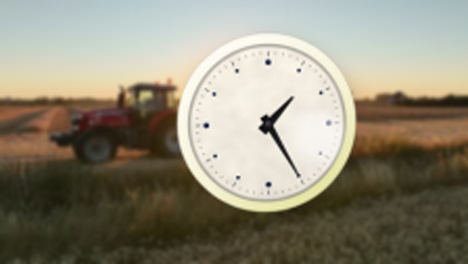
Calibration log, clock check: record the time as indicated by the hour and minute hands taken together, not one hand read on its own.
1:25
